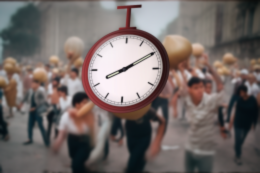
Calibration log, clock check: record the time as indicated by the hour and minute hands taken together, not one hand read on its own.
8:10
